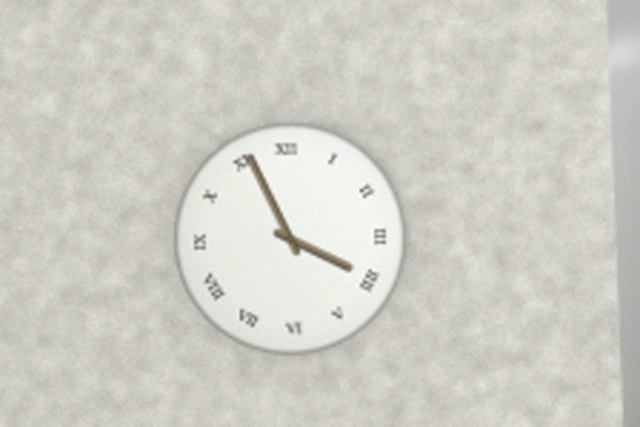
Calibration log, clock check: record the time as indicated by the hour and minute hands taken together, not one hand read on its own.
3:56
